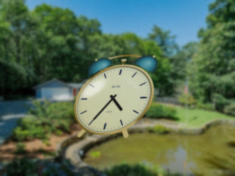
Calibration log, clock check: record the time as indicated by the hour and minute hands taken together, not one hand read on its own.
4:35
